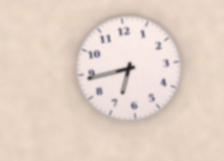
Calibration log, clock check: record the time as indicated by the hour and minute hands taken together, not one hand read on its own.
6:44
